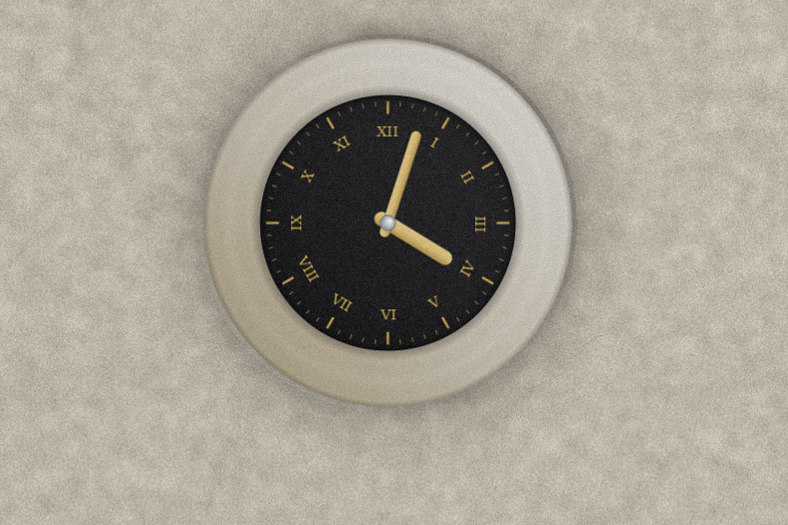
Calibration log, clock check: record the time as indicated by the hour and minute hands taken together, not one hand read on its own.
4:03
